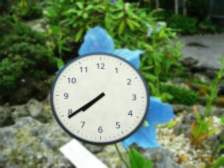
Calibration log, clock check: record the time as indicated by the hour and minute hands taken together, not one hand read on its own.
7:39
